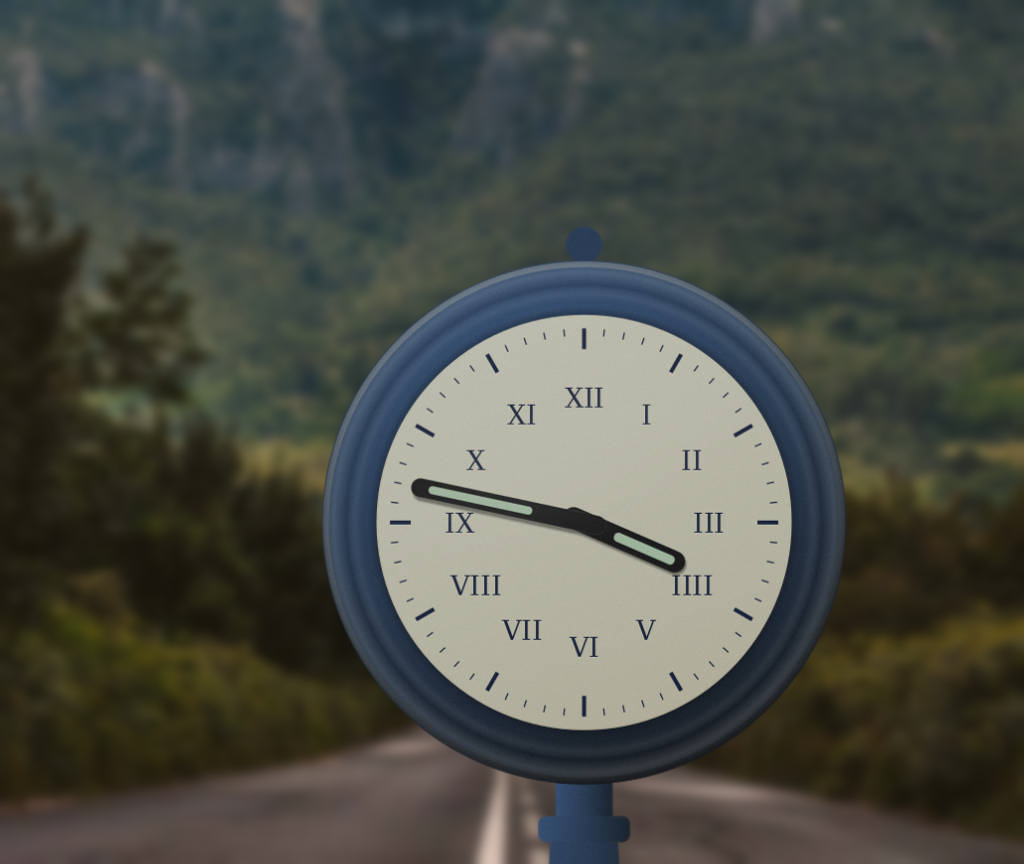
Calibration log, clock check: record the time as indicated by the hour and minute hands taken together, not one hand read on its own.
3:47
